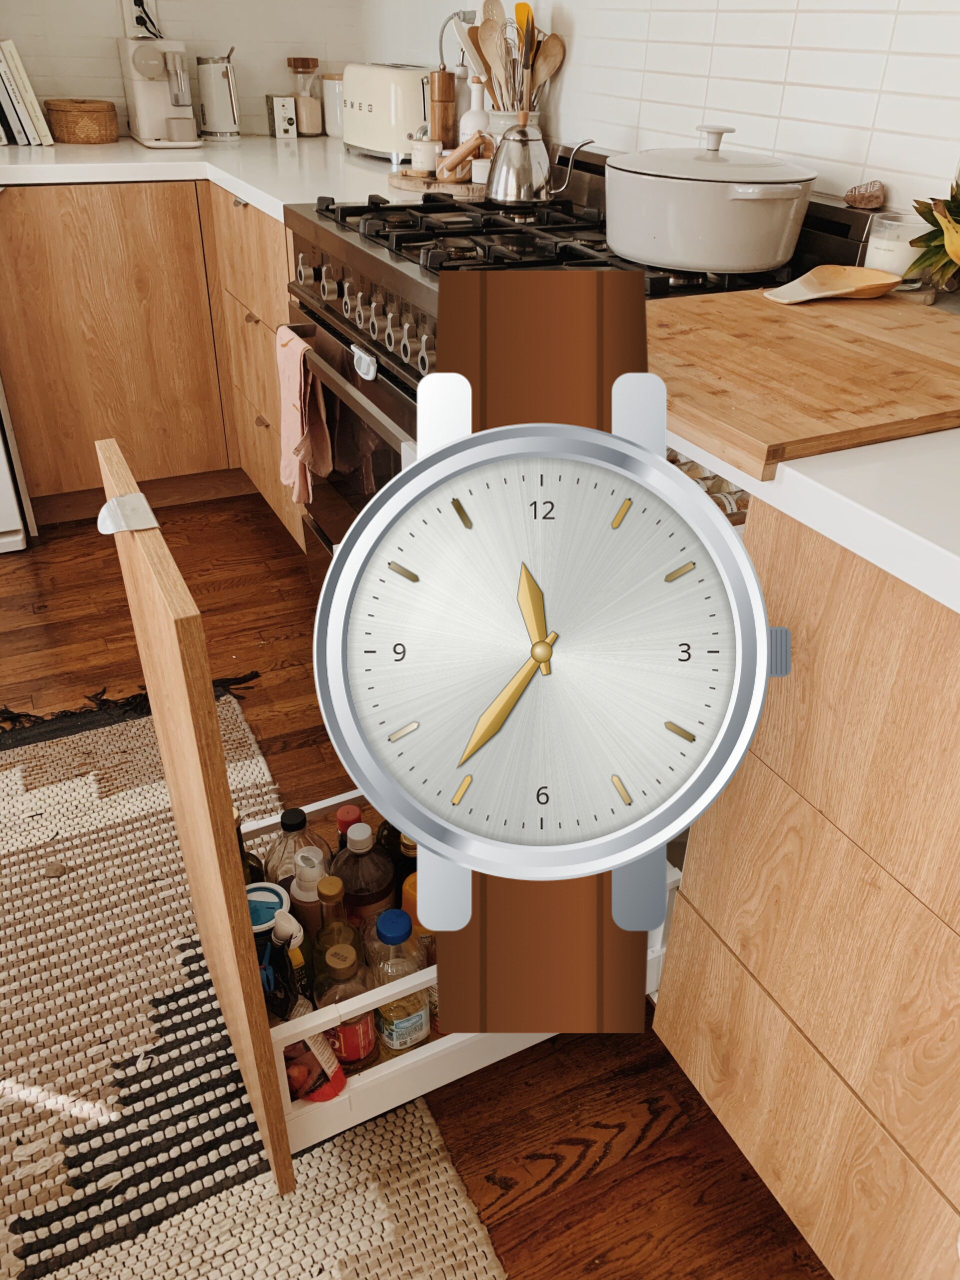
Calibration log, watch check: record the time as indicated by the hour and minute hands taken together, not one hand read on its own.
11:36
